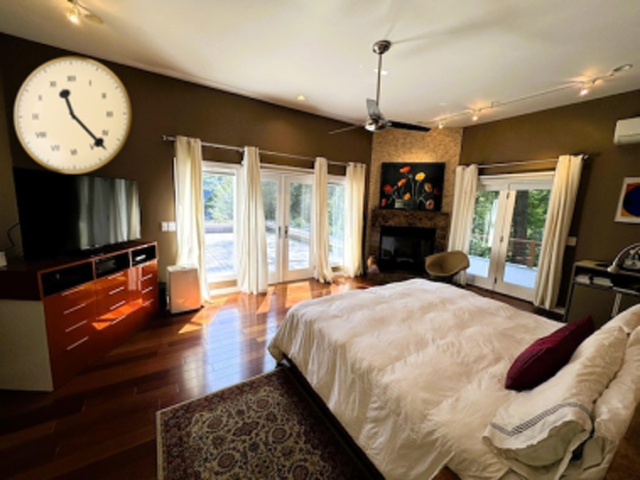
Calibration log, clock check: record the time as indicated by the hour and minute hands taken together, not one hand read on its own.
11:23
